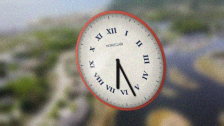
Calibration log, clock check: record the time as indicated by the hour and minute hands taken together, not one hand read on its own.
6:27
